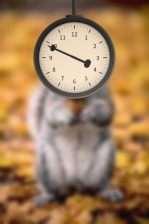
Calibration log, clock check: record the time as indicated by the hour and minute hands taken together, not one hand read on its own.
3:49
